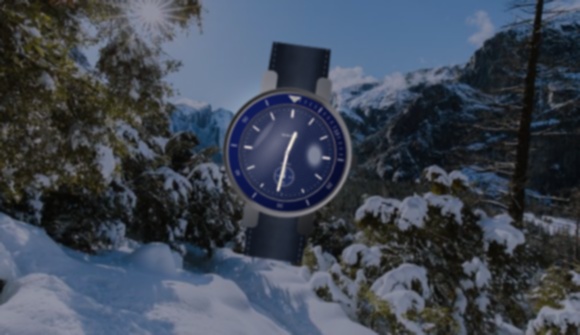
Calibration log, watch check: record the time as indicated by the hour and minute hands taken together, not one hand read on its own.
12:31
